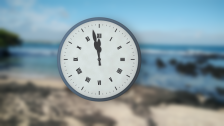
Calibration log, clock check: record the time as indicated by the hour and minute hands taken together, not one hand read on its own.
11:58
